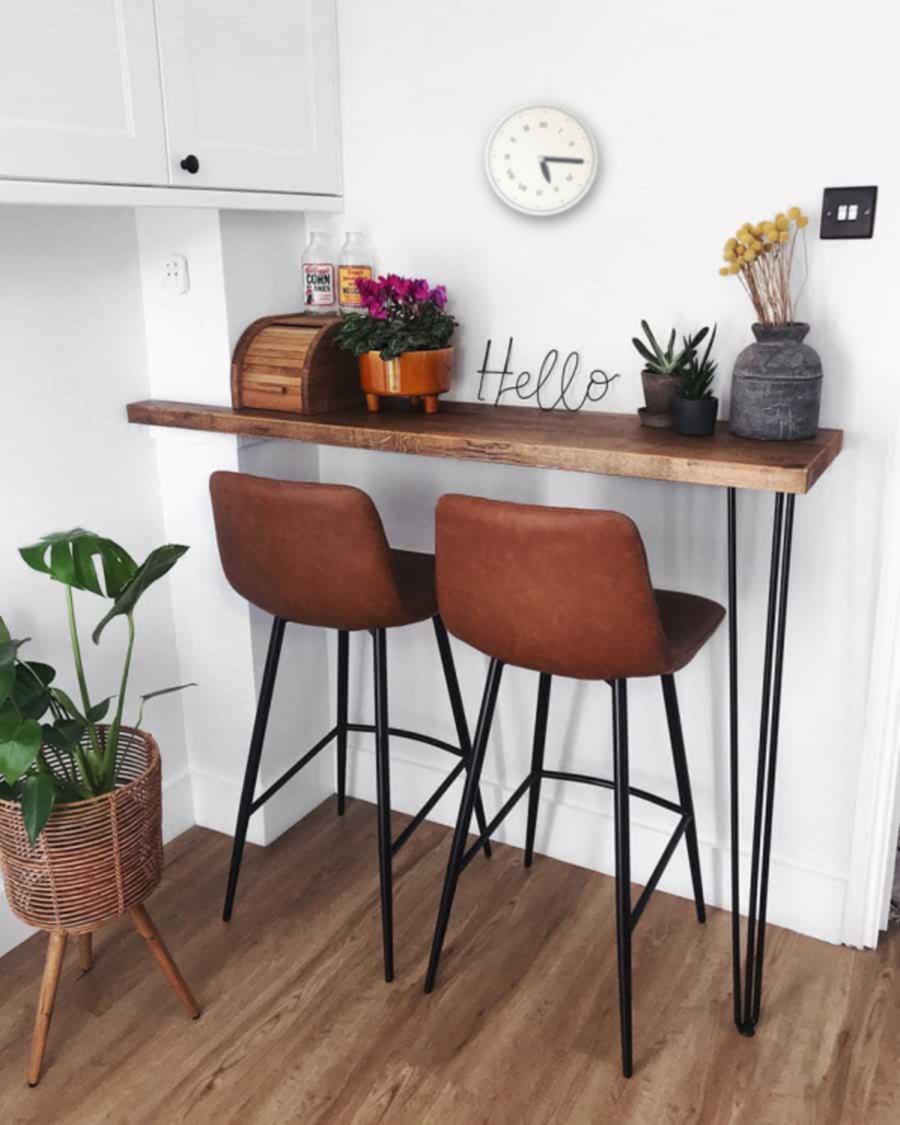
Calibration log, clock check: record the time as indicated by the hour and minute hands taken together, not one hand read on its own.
5:15
